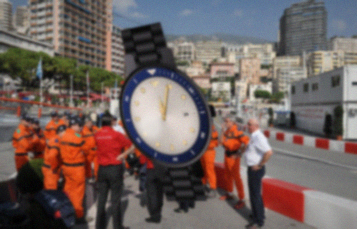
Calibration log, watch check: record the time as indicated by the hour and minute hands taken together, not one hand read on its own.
12:04
